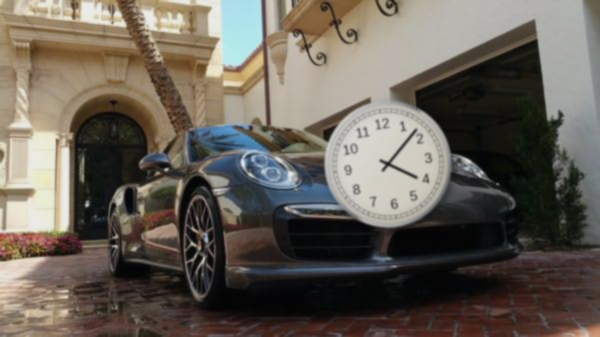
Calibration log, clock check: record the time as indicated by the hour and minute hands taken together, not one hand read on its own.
4:08
